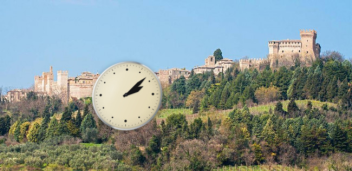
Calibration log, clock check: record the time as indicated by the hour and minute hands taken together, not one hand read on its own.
2:08
